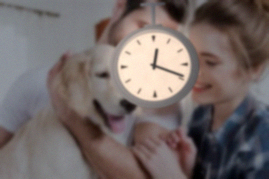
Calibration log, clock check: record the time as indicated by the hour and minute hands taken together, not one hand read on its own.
12:19
